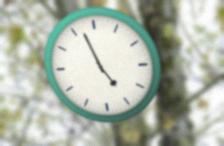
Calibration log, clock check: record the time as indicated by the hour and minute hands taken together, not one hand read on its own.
4:57
